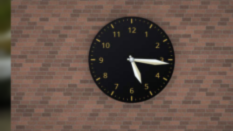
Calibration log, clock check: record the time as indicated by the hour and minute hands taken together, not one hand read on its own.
5:16
